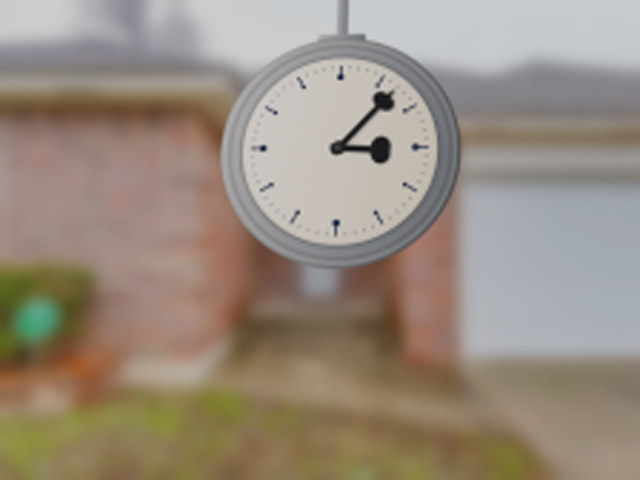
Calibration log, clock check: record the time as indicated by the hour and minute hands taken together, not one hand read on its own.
3:07
